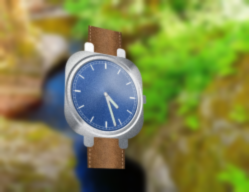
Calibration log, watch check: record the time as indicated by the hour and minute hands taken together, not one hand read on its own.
4:27
